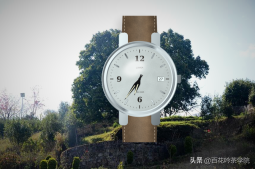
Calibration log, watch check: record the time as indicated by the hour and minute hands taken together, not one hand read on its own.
6:36
